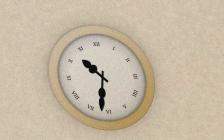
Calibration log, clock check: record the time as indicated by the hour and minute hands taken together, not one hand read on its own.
10:32
